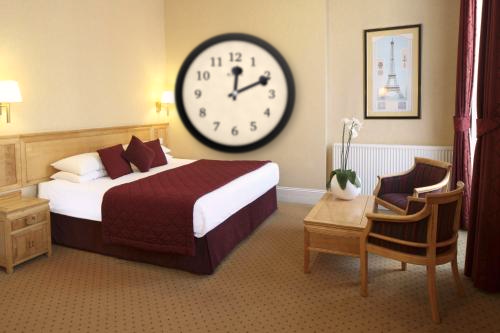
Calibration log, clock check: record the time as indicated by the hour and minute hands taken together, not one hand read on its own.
12:11
